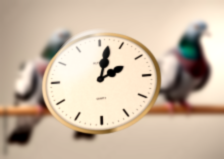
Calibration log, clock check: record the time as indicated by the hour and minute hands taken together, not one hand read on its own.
2:02
